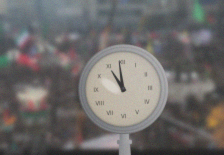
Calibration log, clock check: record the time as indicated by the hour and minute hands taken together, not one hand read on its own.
10:59
